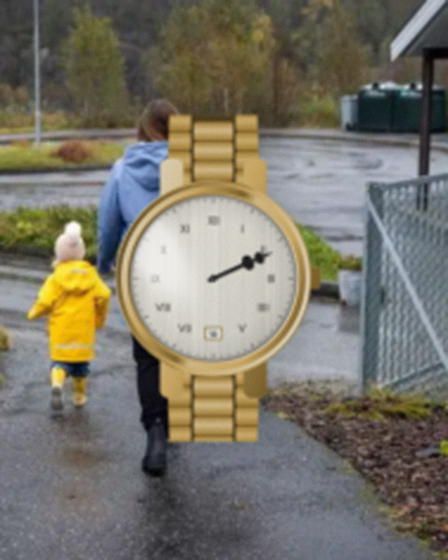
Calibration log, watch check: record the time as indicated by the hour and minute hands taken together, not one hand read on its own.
2:11
